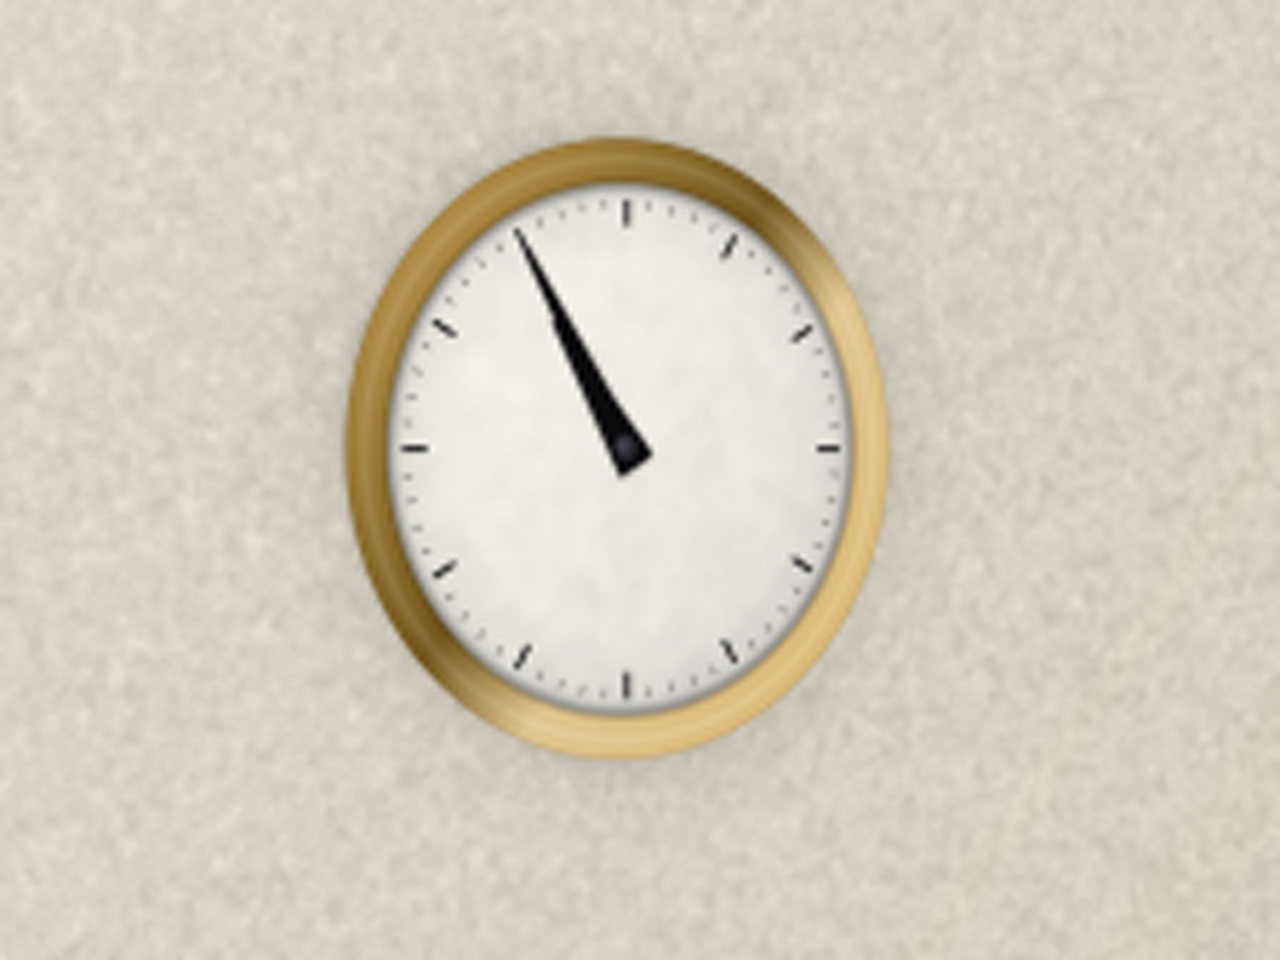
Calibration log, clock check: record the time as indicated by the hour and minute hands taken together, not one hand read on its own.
10:55
